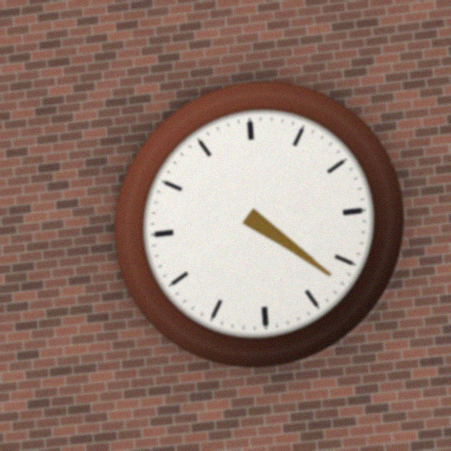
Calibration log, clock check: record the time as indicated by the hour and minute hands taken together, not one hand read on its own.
4:22
